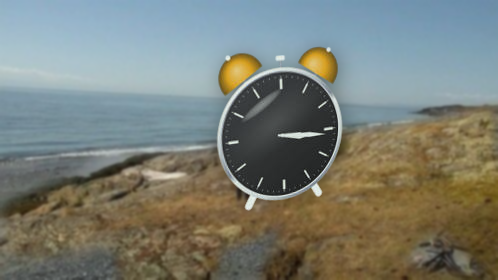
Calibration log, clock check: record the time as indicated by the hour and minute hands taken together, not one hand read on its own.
3:16
